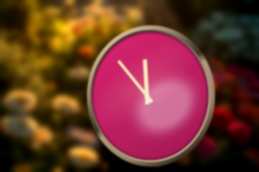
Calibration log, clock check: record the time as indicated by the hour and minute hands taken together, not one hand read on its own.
11:53
